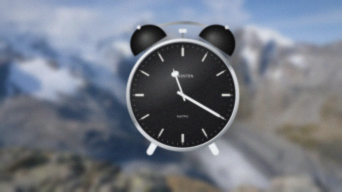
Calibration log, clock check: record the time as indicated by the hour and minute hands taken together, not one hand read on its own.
11:20
